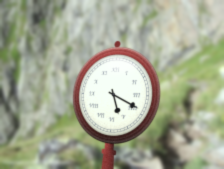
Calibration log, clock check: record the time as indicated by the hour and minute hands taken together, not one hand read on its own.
5:19
